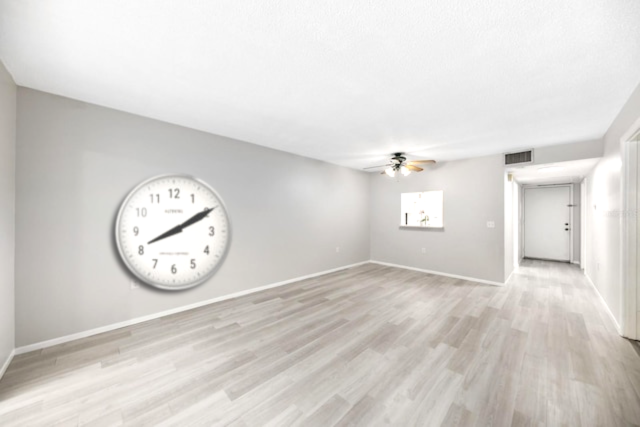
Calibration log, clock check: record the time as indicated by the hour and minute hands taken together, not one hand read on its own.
8:10
